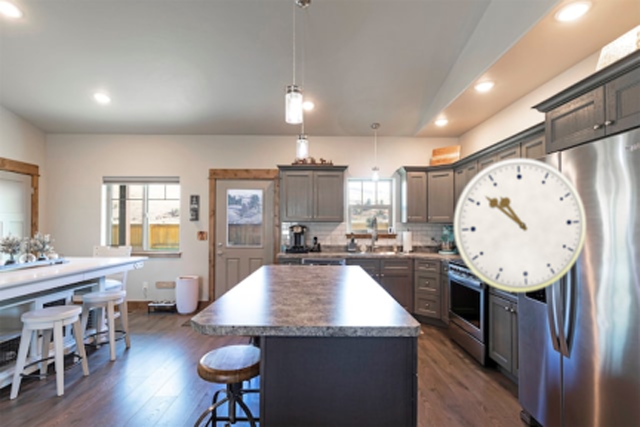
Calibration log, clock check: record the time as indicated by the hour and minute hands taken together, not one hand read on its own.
10:52
